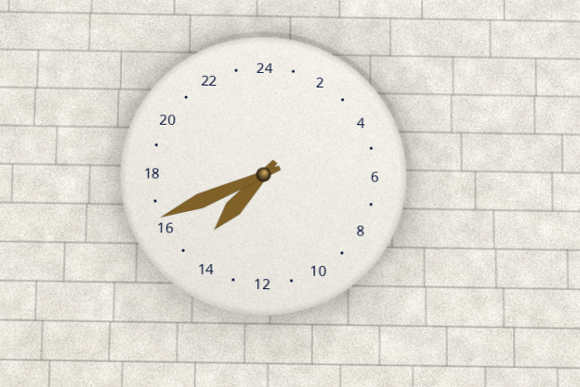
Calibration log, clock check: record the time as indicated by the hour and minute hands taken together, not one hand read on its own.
14:41
